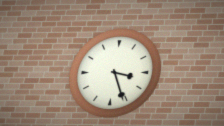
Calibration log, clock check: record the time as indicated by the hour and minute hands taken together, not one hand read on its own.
3:26
